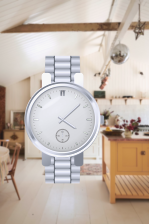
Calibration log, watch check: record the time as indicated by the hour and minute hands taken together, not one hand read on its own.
4:08
